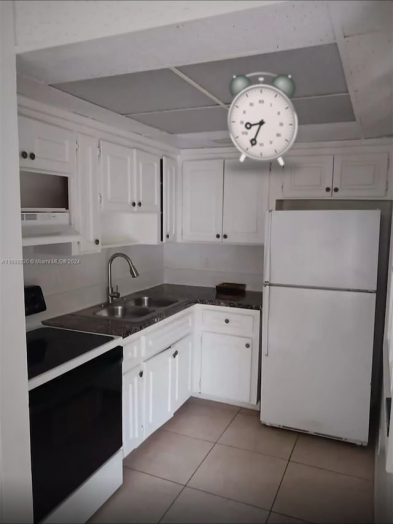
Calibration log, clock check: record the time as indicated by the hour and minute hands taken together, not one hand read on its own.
8:34
